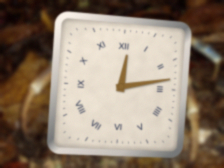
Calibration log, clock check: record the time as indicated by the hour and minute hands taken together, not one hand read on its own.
12:13
